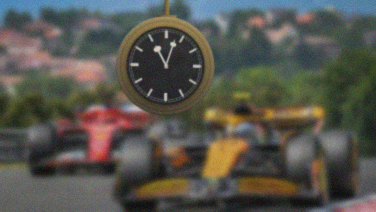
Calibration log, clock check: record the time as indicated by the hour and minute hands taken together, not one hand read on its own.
11:03
